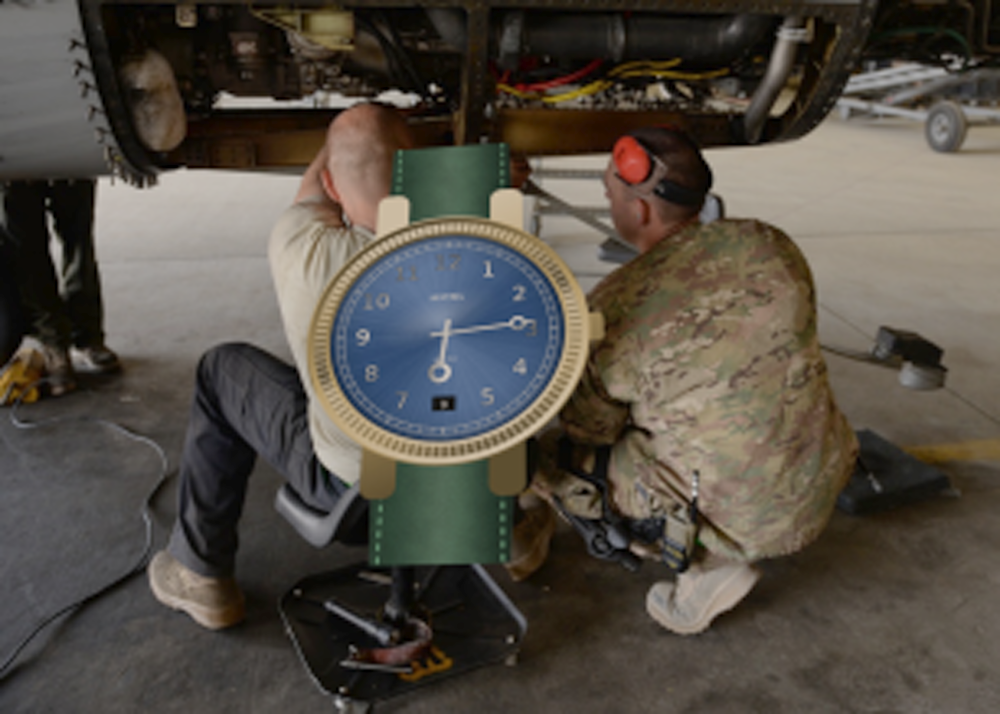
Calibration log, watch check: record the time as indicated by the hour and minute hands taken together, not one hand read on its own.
6:14
